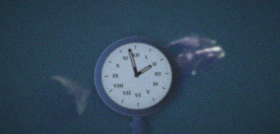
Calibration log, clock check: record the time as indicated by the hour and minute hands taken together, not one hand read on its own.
1:58
